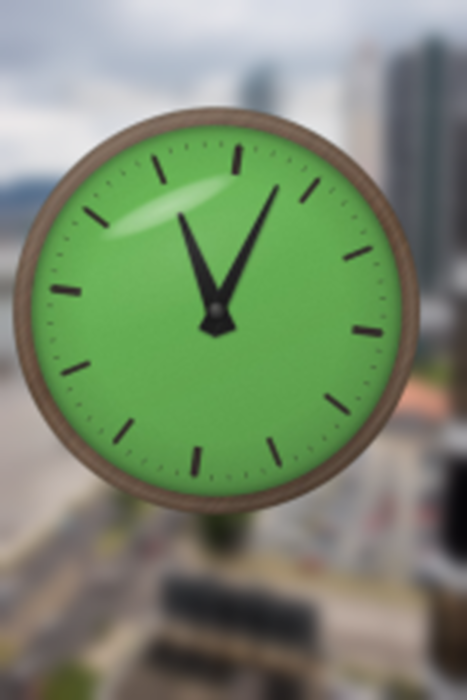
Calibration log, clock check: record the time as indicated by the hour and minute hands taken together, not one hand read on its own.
11:03
